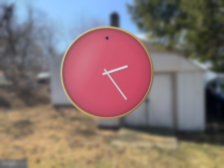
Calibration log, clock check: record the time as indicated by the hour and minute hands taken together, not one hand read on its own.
2:24
